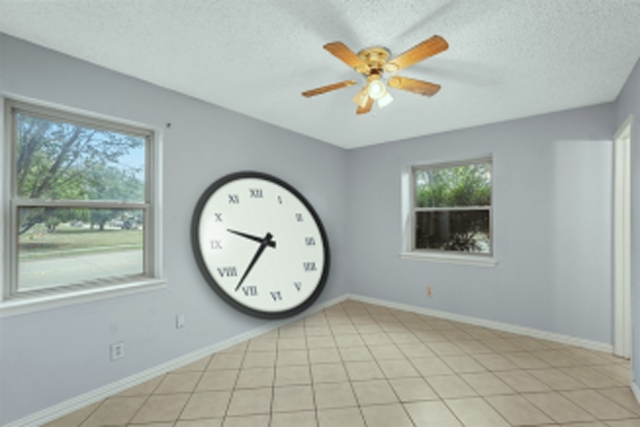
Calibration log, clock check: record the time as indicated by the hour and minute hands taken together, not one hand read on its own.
9:37
